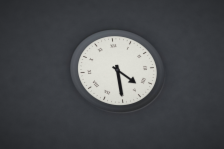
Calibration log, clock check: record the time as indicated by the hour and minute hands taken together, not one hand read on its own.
4:30
